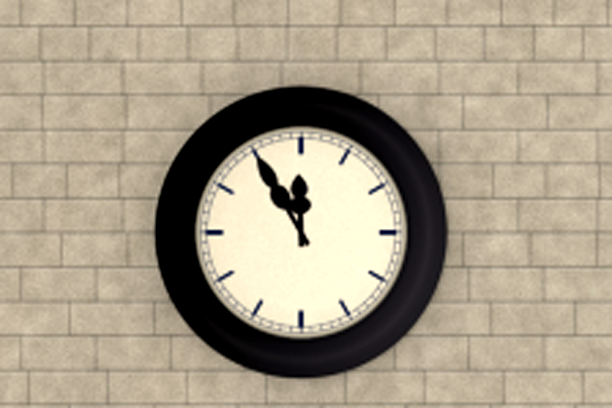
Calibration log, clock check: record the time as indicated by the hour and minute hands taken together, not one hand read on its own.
11:55
